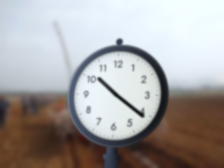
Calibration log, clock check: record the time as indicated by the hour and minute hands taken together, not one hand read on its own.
10:21
